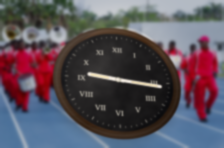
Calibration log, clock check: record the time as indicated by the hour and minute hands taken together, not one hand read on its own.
9:16
